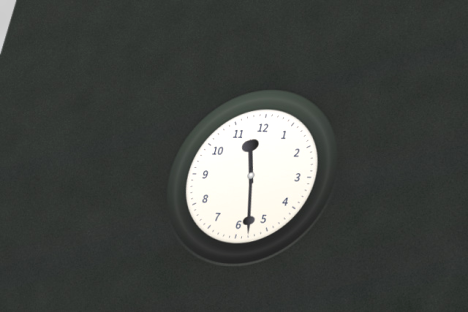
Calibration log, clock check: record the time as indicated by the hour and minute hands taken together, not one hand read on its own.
11:28
